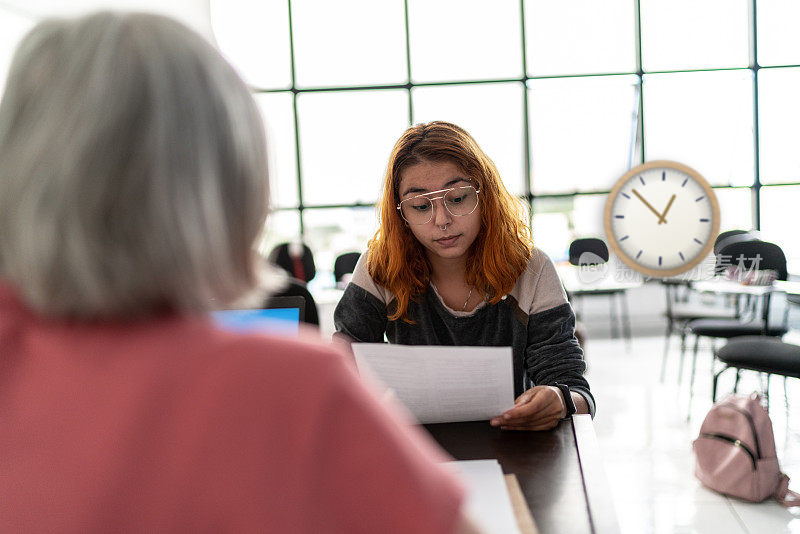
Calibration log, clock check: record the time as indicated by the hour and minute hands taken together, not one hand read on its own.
12:52
